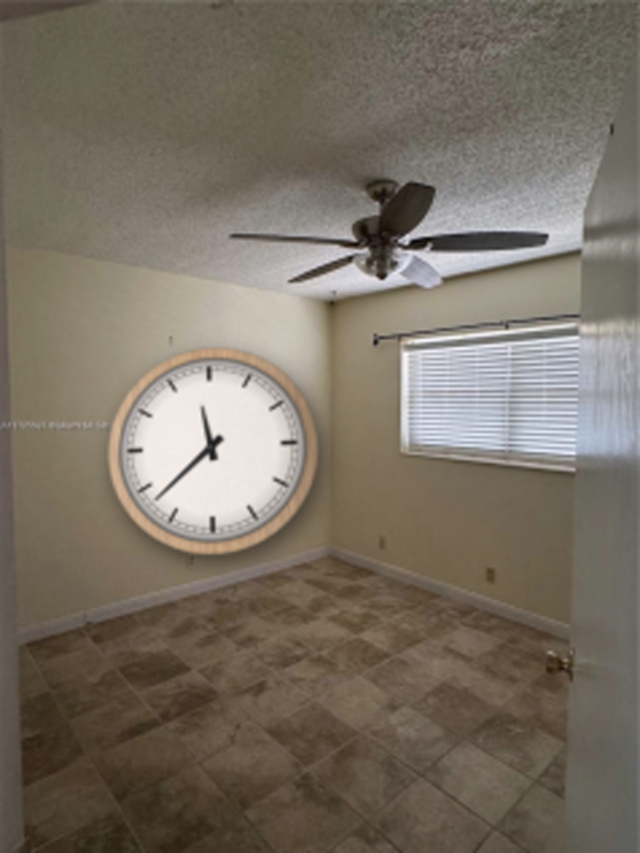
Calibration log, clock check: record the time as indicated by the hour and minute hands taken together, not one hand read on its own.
11:38
